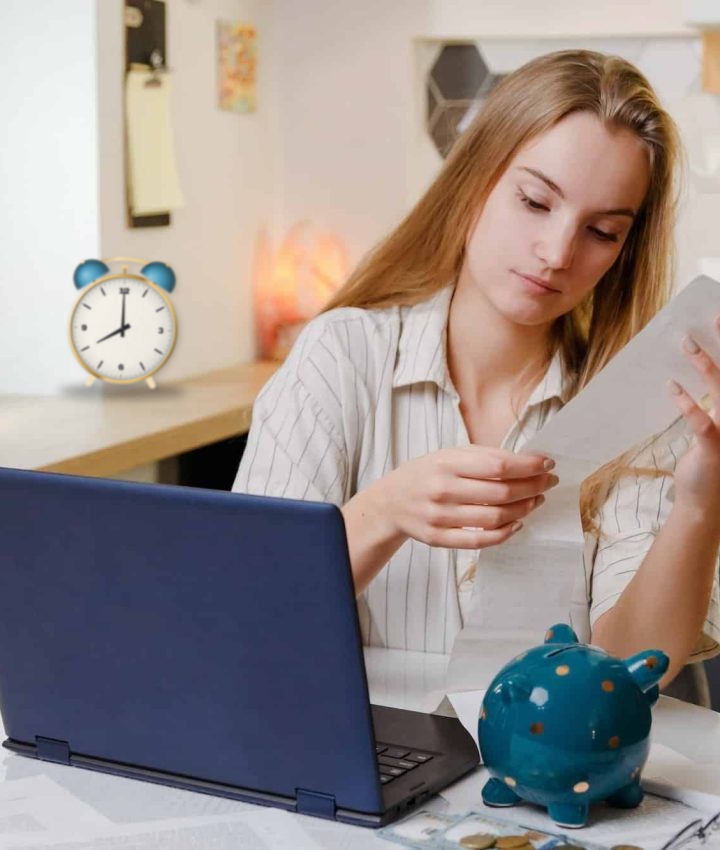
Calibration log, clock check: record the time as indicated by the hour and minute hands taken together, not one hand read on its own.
8:00
